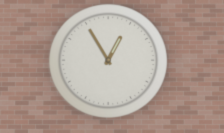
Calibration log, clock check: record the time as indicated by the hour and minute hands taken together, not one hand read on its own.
12:55
